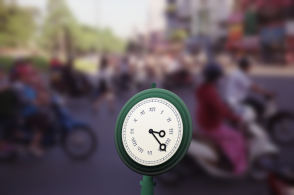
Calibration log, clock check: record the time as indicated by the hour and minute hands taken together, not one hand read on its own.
3:23
